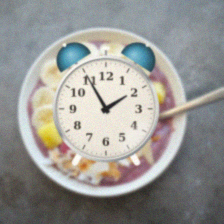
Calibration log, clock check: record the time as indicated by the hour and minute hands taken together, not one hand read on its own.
1:55
